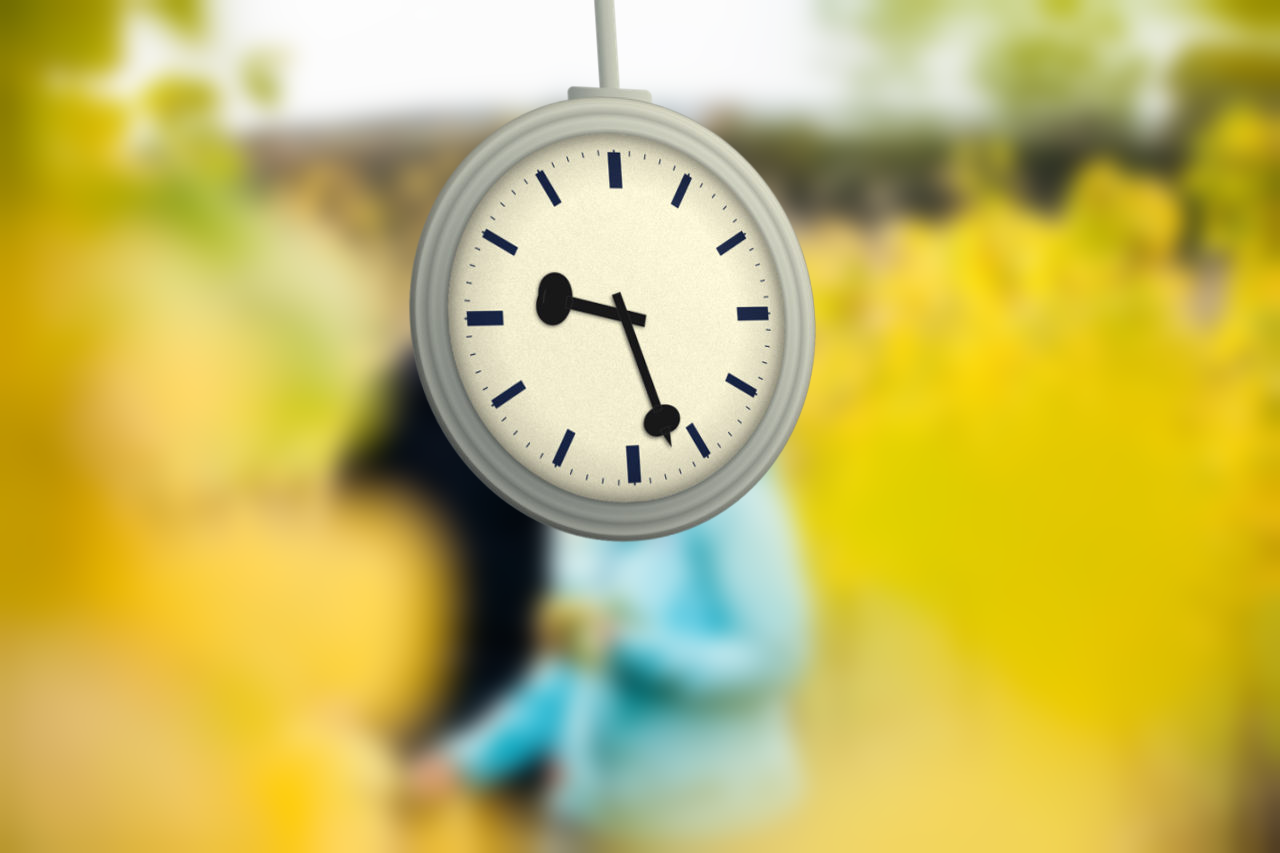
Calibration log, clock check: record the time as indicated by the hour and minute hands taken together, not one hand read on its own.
9:27
